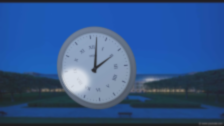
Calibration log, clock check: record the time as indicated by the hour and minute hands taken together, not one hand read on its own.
2:02
